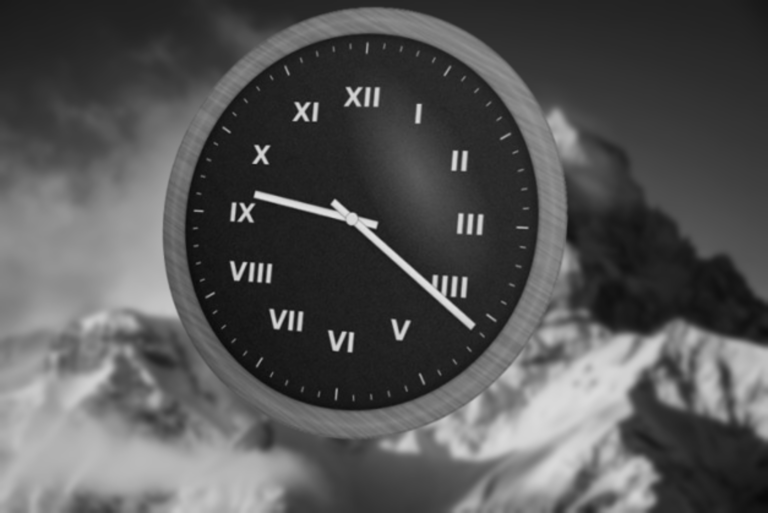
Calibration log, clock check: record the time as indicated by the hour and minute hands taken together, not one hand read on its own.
9:21
